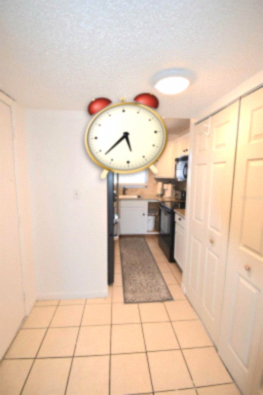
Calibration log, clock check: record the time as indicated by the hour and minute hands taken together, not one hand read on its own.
5:38
